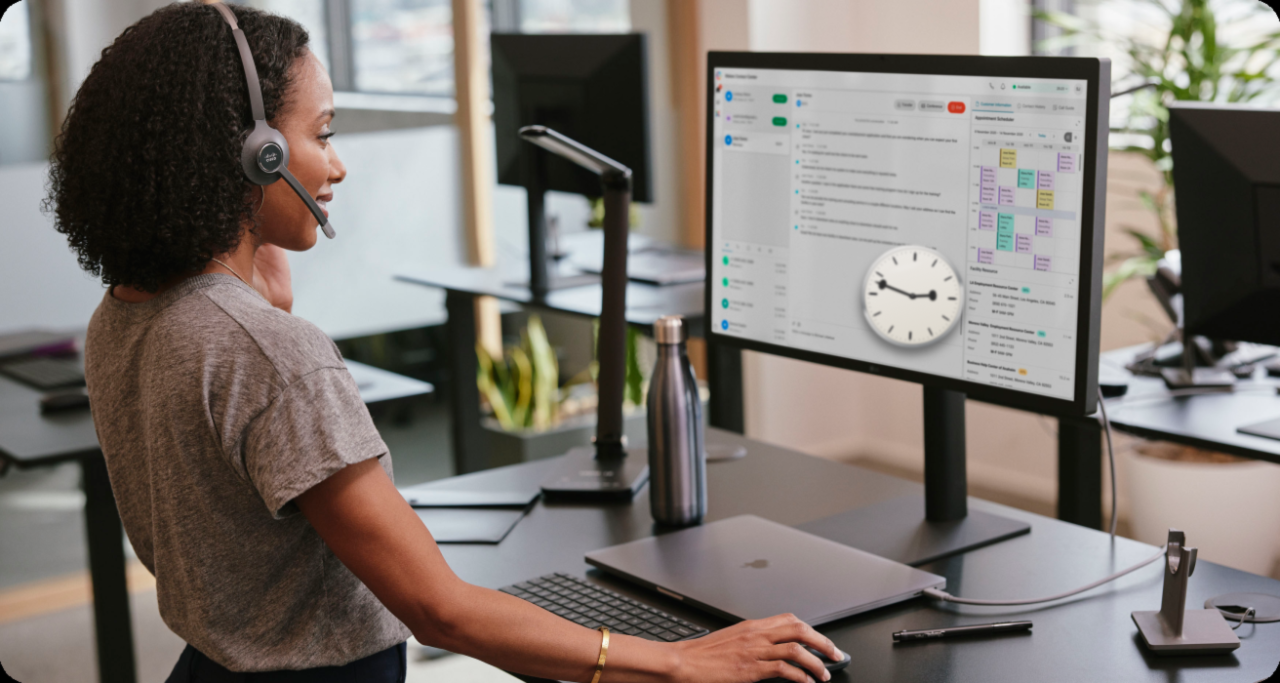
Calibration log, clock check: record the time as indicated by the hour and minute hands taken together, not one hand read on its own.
2:48
